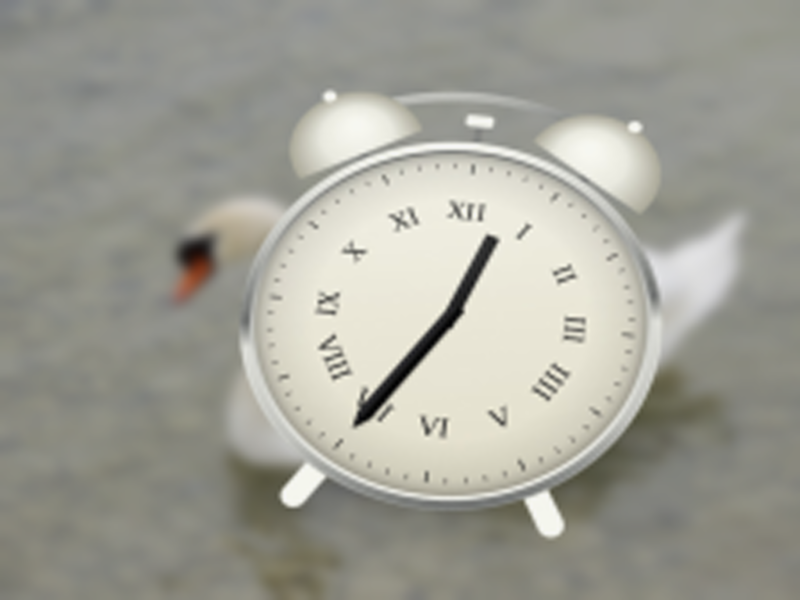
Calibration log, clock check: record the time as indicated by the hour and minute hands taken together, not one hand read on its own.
12:35
